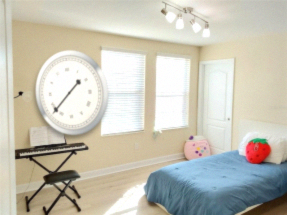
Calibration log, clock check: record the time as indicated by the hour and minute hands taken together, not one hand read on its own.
1:38
